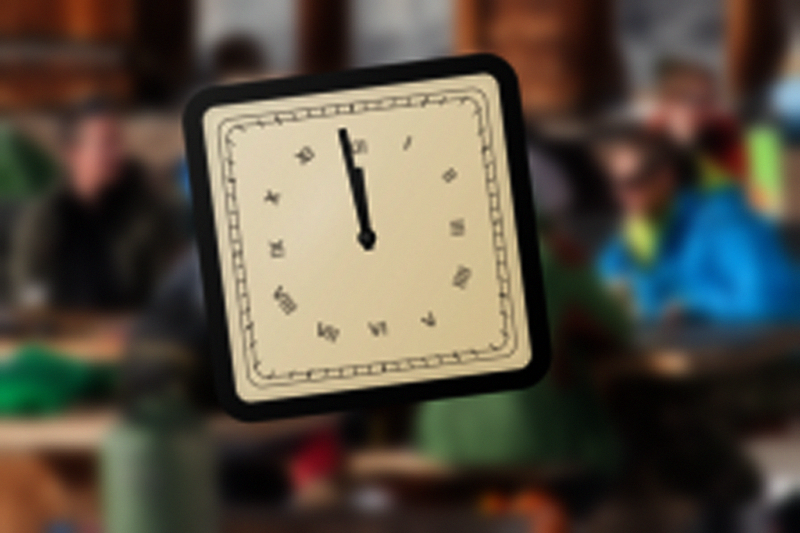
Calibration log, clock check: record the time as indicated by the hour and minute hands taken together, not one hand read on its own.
11:59
